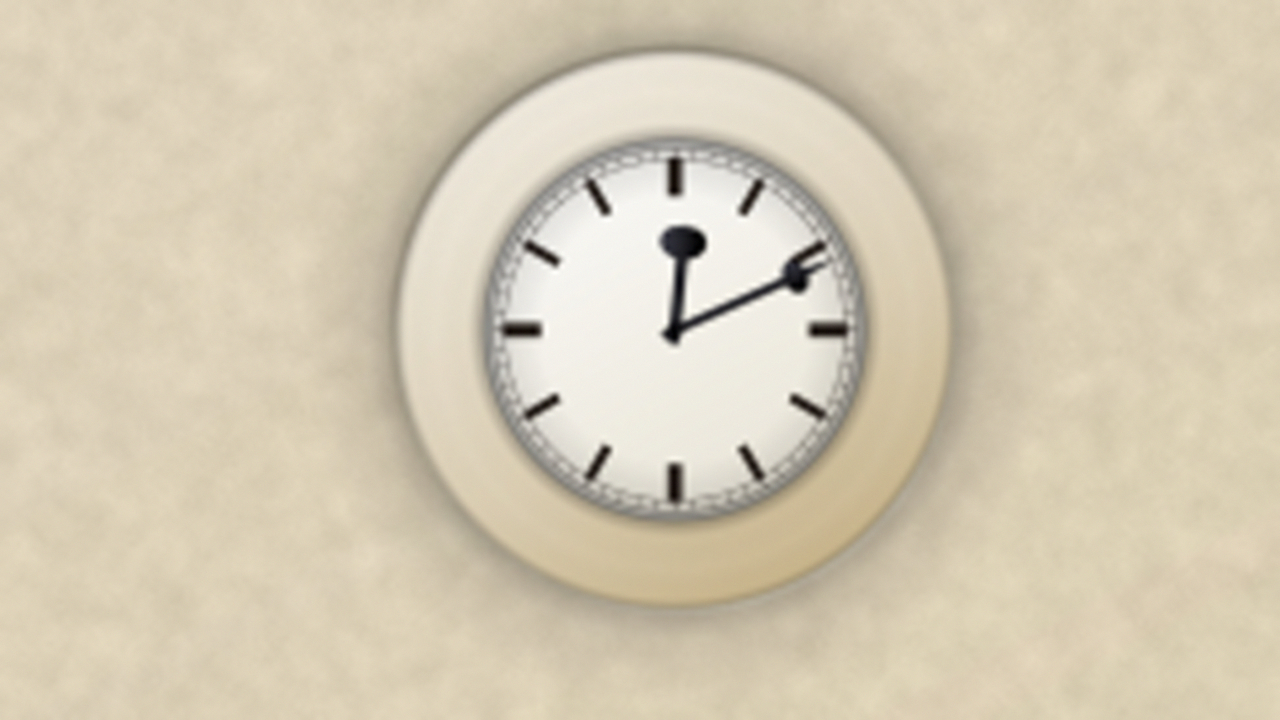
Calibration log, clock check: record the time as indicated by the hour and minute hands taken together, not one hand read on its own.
12:11
